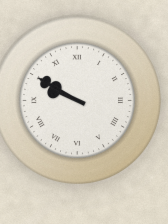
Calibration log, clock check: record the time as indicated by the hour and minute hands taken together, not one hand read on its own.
9:50
